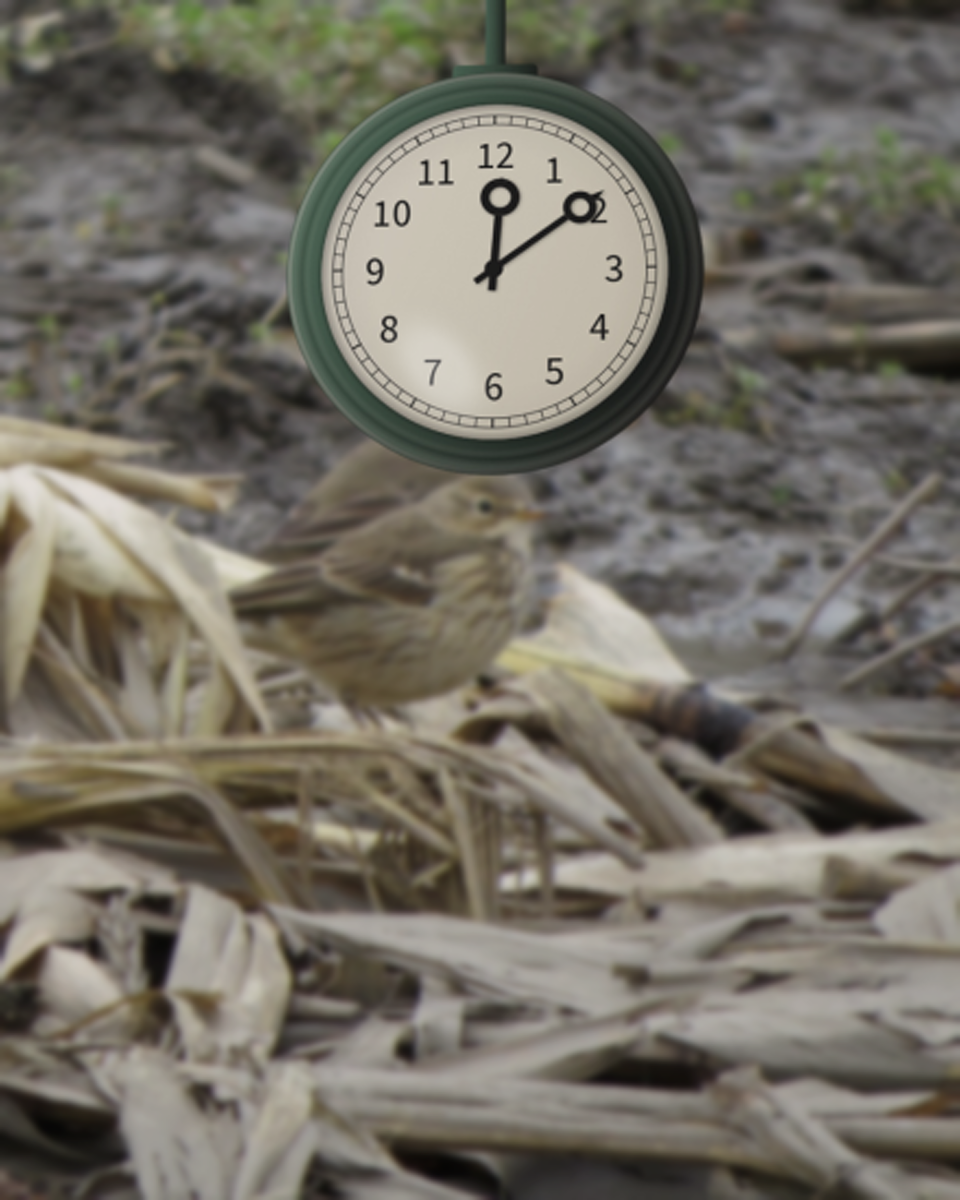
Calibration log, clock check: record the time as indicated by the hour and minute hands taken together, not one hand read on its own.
12:09
